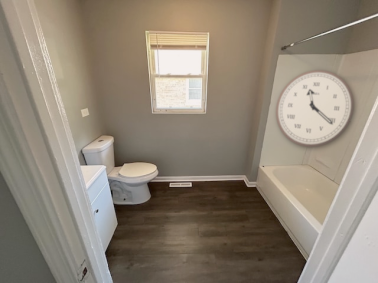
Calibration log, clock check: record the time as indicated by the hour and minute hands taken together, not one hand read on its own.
11:21
